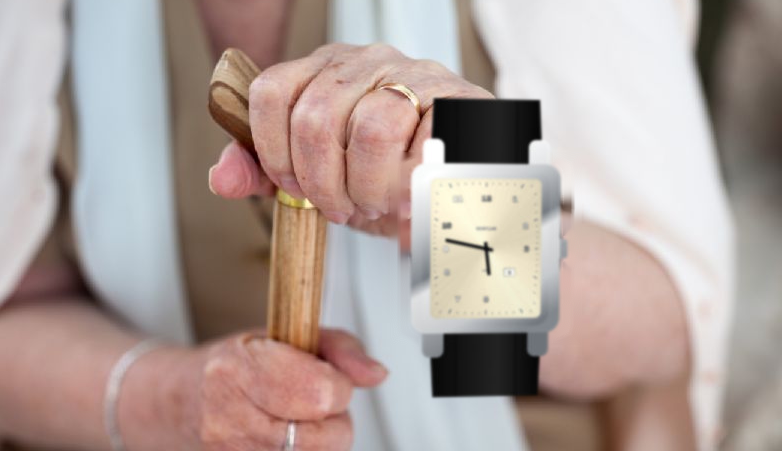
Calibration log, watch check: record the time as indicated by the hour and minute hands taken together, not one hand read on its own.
5:47
